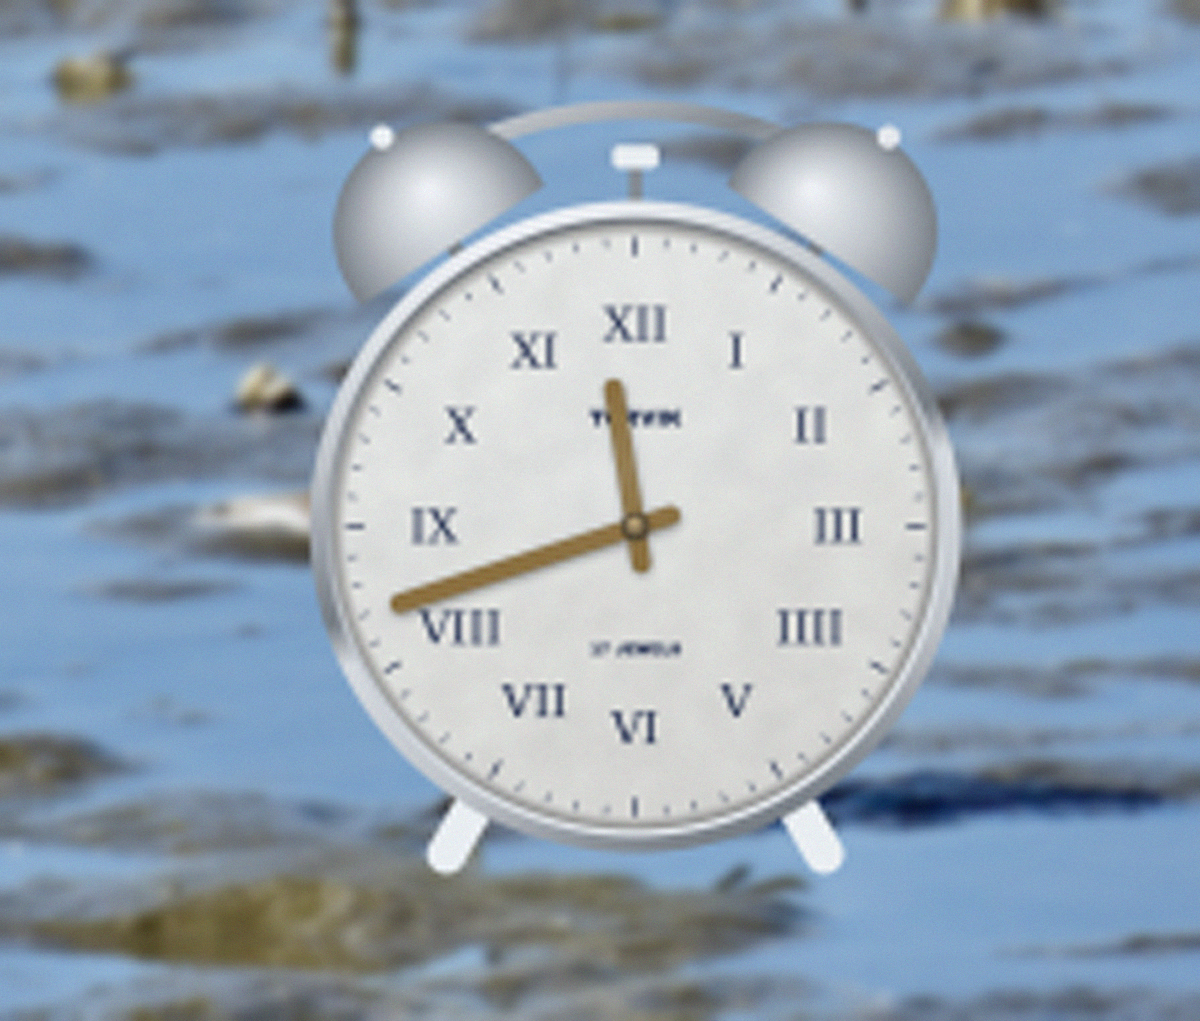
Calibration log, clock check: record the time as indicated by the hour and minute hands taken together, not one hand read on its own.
11:42
